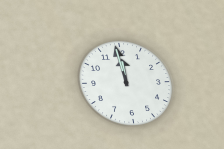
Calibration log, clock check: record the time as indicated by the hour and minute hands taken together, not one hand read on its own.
11:59
